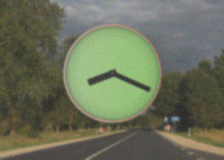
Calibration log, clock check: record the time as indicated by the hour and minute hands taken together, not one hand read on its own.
8:19
